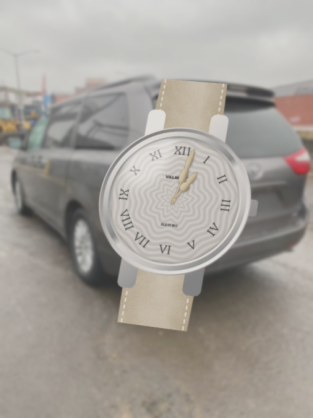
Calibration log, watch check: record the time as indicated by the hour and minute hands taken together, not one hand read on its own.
1:02
